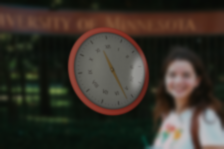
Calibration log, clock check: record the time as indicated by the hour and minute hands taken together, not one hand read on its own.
11:27
